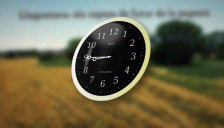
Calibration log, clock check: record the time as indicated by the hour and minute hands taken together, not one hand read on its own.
8:45
